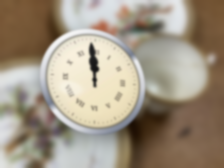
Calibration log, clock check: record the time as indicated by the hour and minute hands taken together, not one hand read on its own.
11:59
